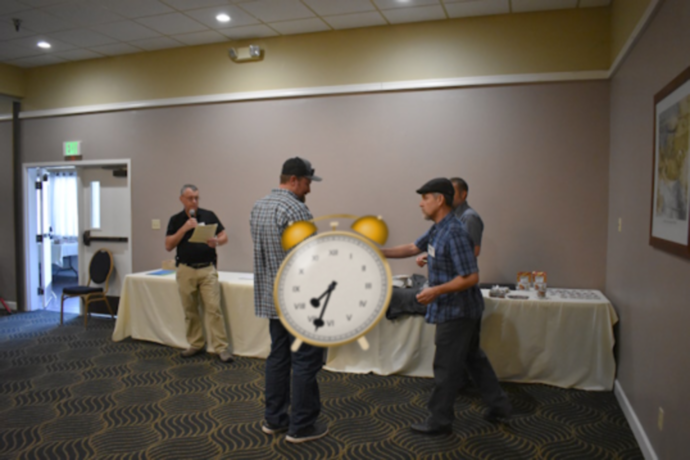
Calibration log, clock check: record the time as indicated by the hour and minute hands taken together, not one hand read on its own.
7:33
